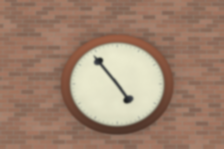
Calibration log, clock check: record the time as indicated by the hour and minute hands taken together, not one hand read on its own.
4:54
